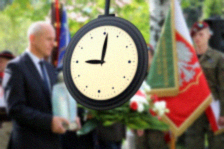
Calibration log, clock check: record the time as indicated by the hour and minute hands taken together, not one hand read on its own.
9:01
